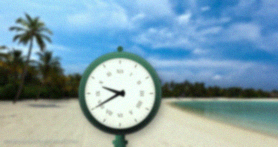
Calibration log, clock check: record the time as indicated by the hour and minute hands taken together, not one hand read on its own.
9:40
